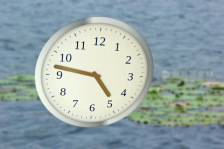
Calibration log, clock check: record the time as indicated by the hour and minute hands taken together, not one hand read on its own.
4:47
